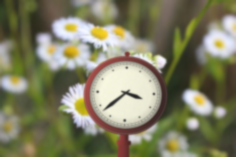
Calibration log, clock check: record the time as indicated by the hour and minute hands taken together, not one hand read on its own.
3:38
